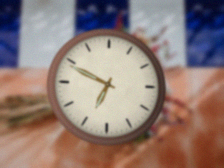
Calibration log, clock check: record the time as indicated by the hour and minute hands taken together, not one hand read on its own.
6:49
